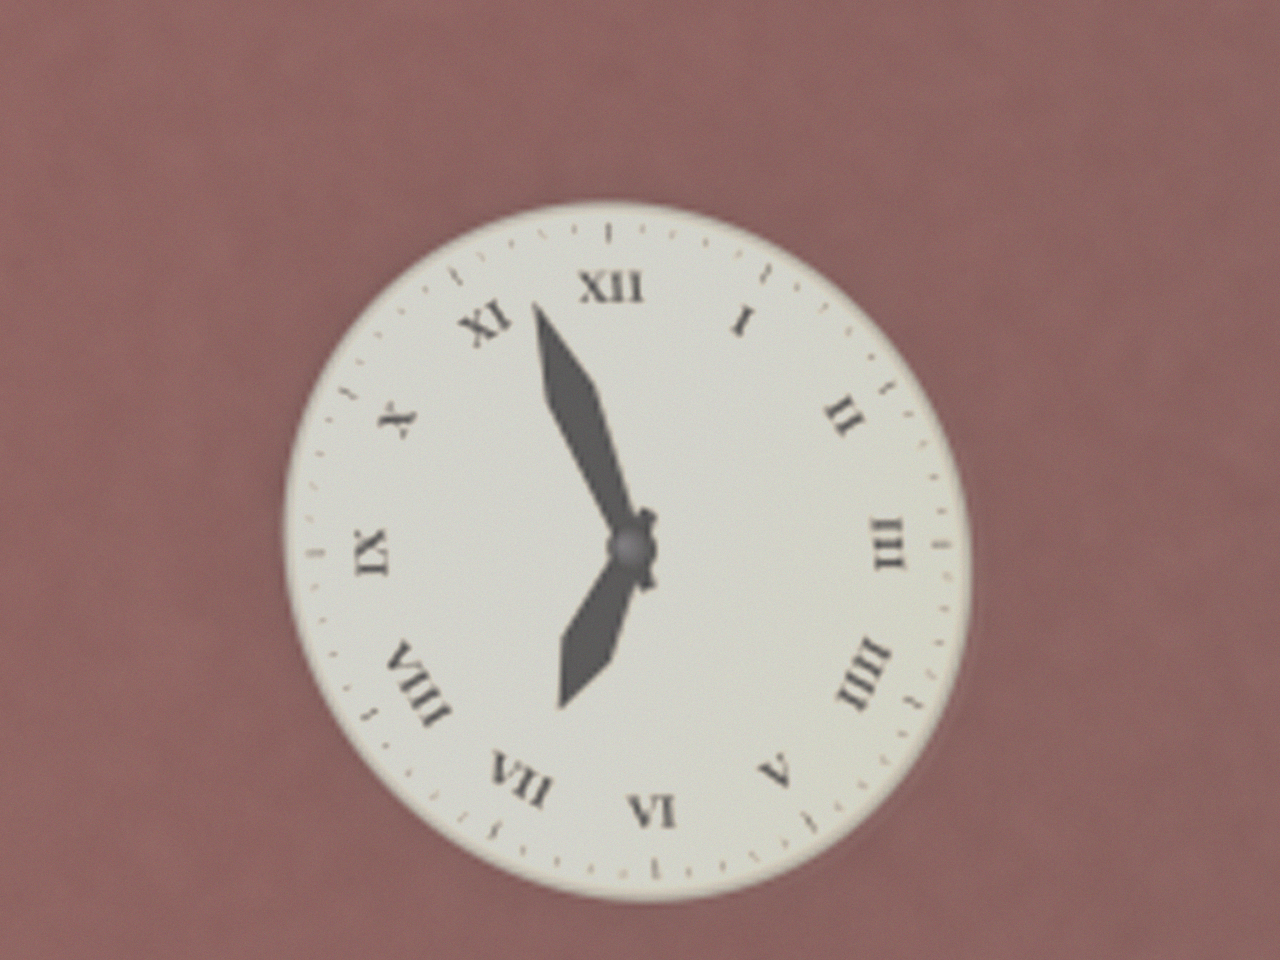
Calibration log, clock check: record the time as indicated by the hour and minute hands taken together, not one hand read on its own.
6:57
